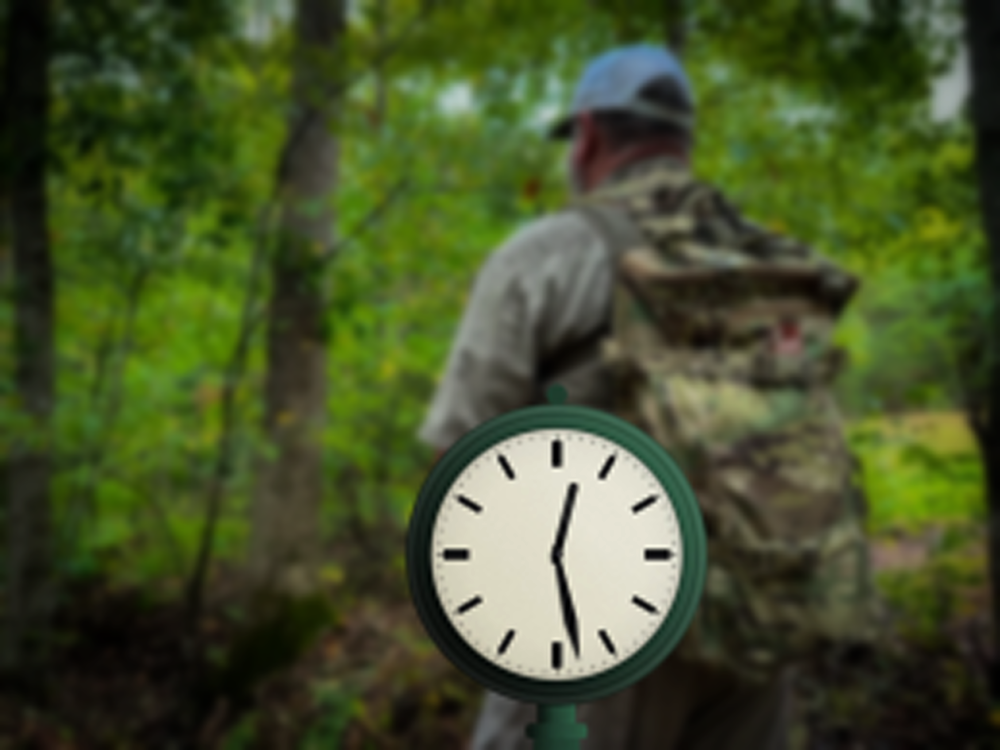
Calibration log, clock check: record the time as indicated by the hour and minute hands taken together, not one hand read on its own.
12:28
